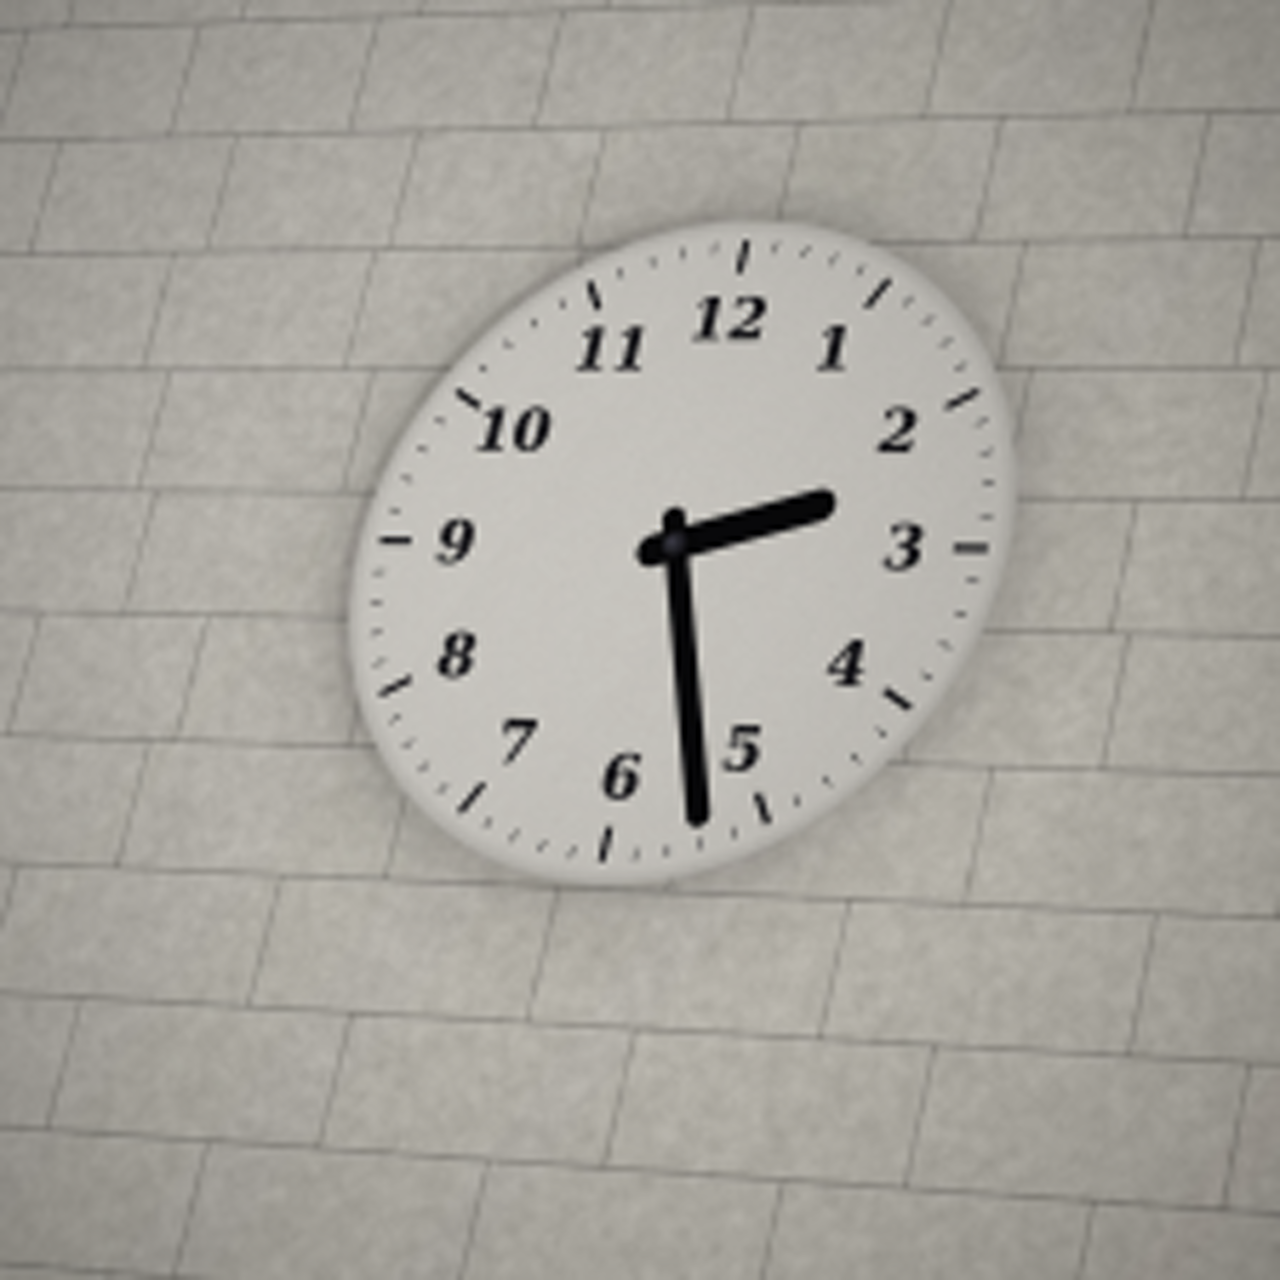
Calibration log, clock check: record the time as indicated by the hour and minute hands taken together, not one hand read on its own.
2:27
